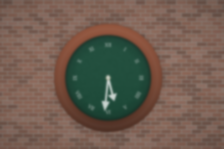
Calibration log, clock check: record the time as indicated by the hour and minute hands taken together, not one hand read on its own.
5:31
